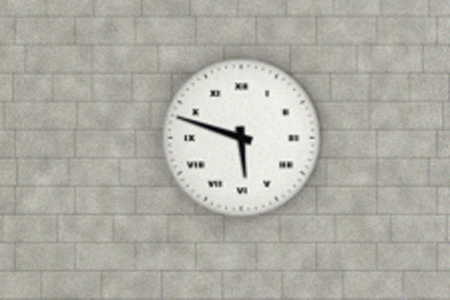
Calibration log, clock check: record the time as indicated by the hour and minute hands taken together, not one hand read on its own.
5:48
